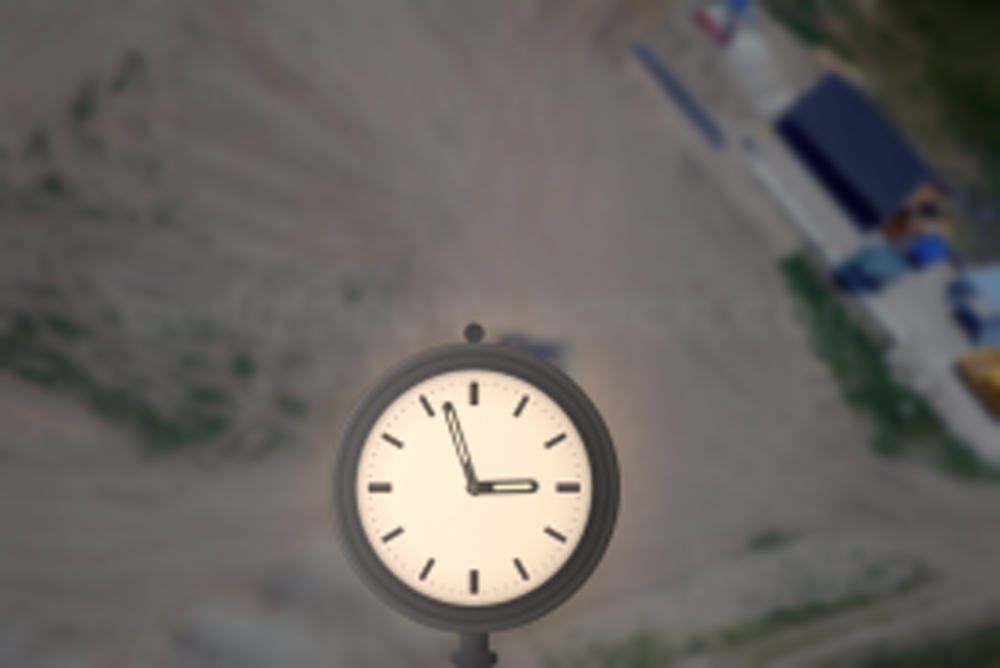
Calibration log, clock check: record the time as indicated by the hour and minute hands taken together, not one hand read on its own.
2:57
